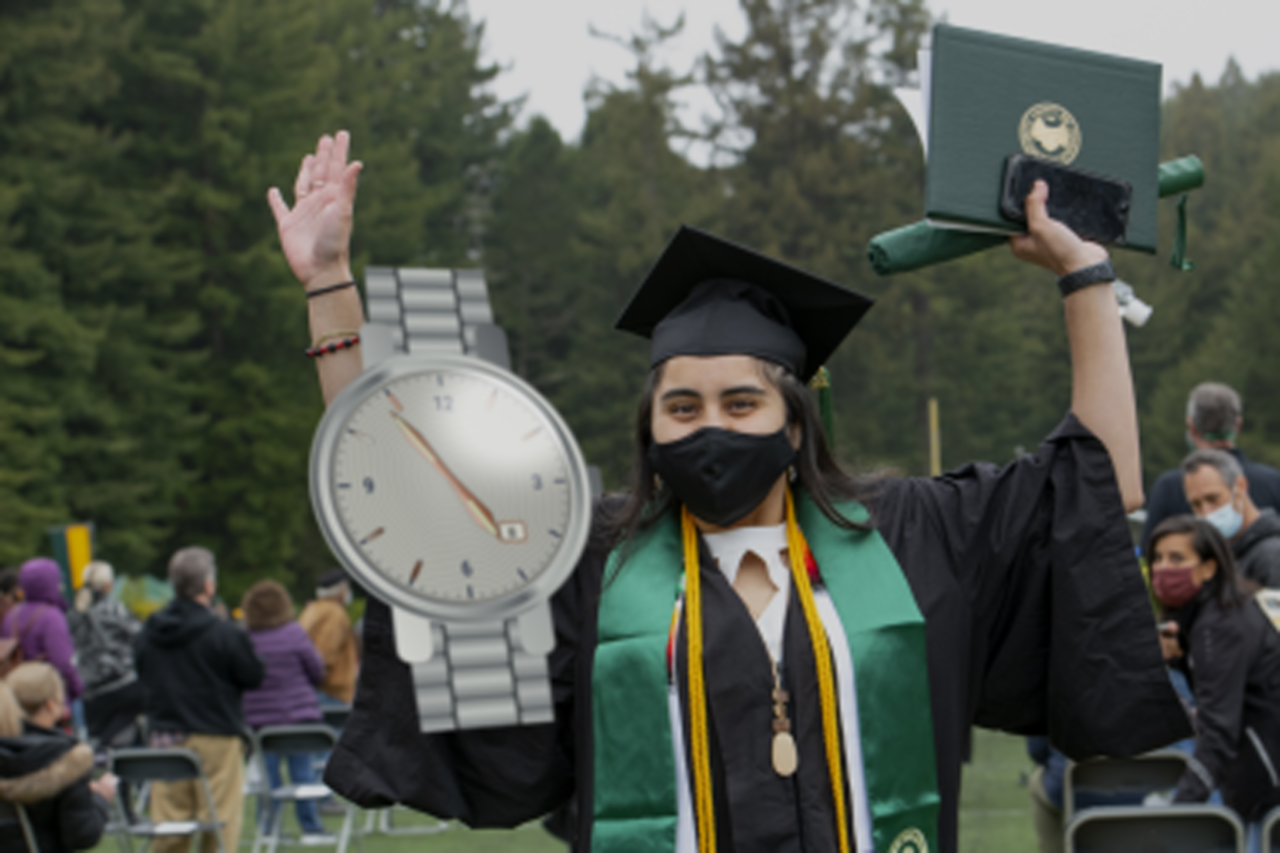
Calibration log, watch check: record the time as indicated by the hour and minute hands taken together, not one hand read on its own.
4:54
